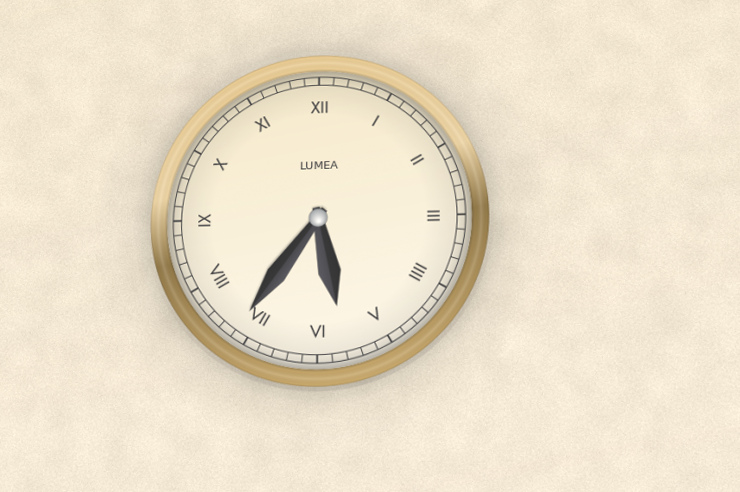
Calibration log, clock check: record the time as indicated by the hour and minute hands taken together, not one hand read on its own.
5:36
